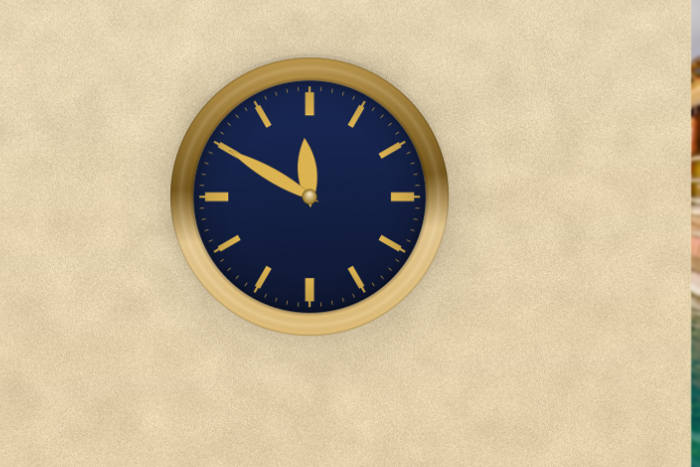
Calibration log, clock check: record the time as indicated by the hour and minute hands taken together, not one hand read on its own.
11:50
